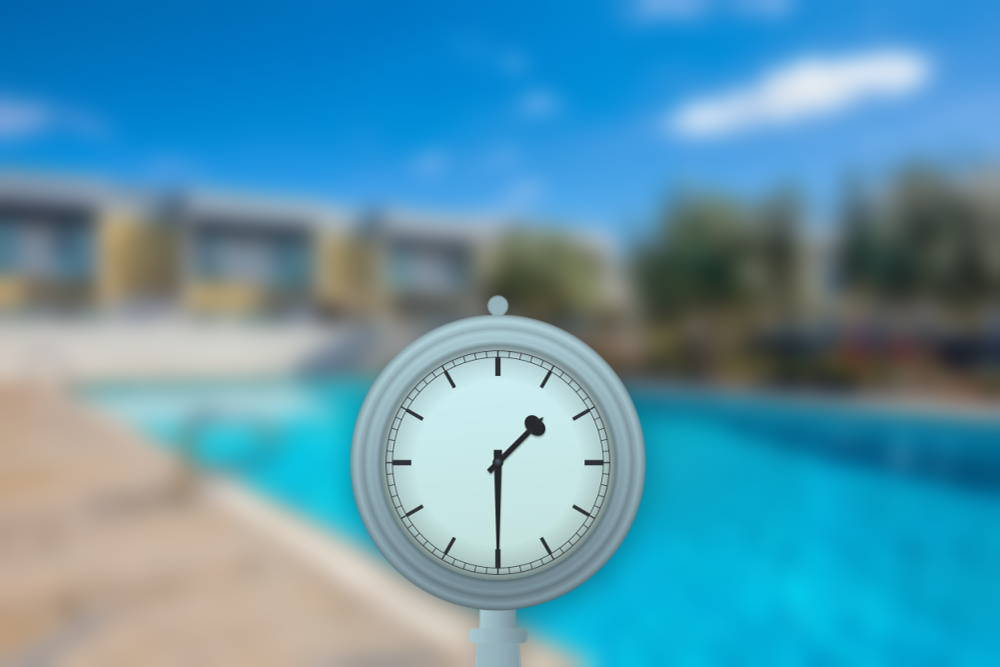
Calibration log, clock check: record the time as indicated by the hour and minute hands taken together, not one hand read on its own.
1:30
